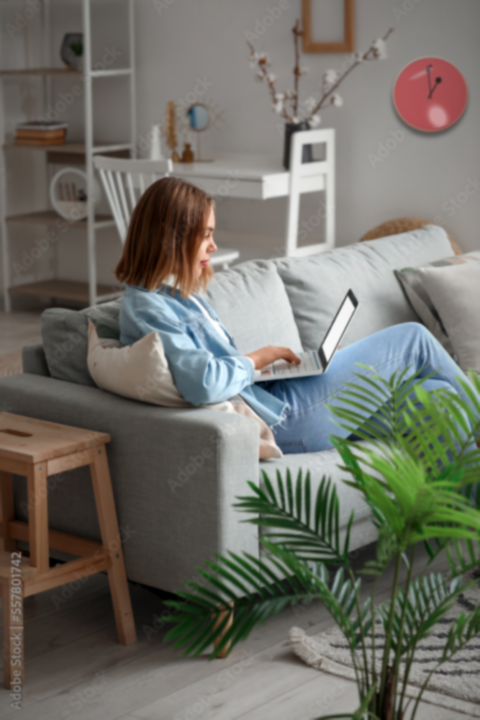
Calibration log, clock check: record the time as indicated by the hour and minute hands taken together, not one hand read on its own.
12:59
